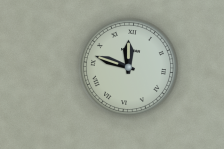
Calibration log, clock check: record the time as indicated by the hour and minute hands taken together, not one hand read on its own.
11:47
